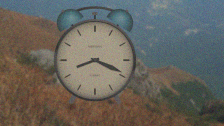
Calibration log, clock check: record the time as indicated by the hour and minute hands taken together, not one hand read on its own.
8:19
